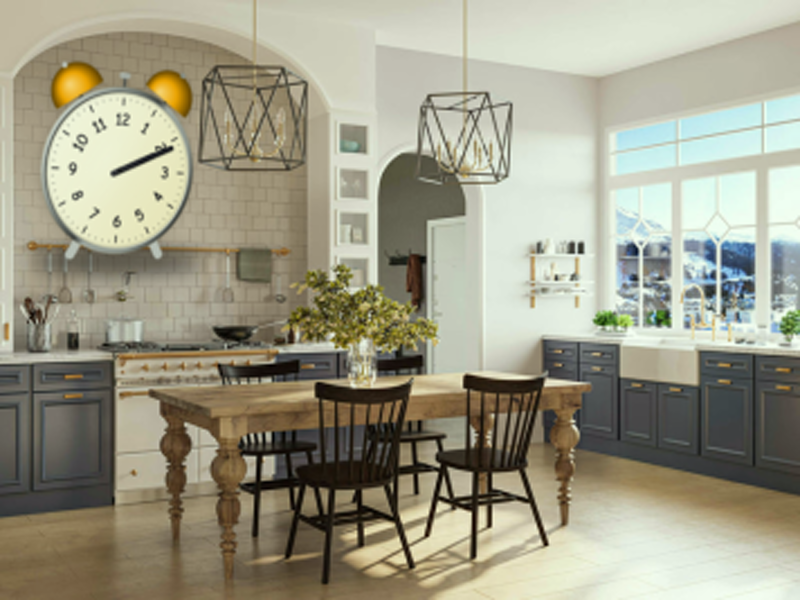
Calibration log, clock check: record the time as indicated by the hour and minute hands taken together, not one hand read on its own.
2:11
